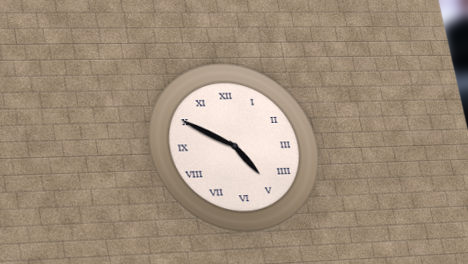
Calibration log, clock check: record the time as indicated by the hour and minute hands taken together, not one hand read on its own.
4:50
